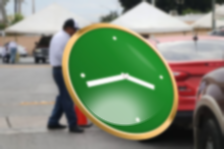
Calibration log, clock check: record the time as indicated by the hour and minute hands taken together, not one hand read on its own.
3:43
